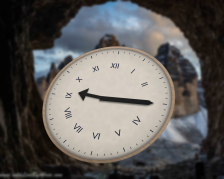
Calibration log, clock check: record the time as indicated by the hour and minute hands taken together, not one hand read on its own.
9:15
